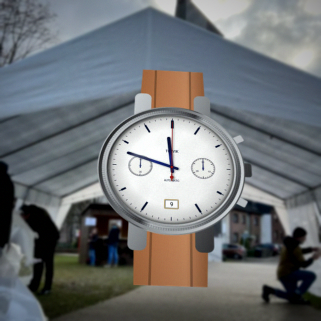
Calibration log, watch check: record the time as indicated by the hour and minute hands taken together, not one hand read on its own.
11:48
